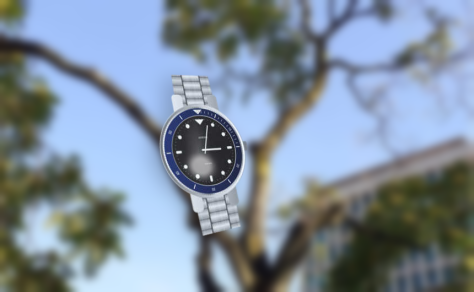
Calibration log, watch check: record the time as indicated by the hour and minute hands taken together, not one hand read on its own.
3:03
